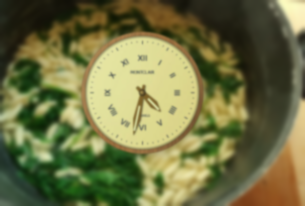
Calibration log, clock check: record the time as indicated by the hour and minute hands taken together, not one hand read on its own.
4:32
